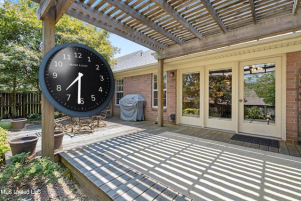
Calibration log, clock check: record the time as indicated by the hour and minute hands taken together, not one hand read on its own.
7:31
